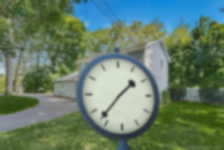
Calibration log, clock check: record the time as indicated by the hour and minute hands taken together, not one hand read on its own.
1:37
